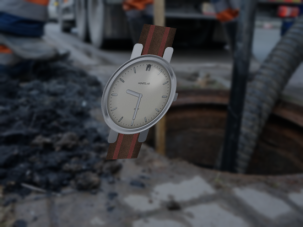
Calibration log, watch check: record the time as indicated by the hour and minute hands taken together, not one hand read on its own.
9:30
